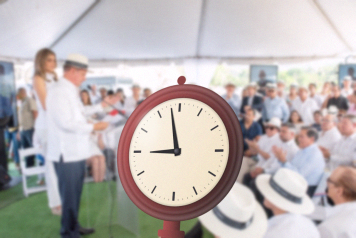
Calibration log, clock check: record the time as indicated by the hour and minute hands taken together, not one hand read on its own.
8:58
